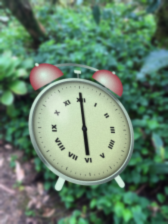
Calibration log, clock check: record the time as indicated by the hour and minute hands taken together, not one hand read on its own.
6:00
